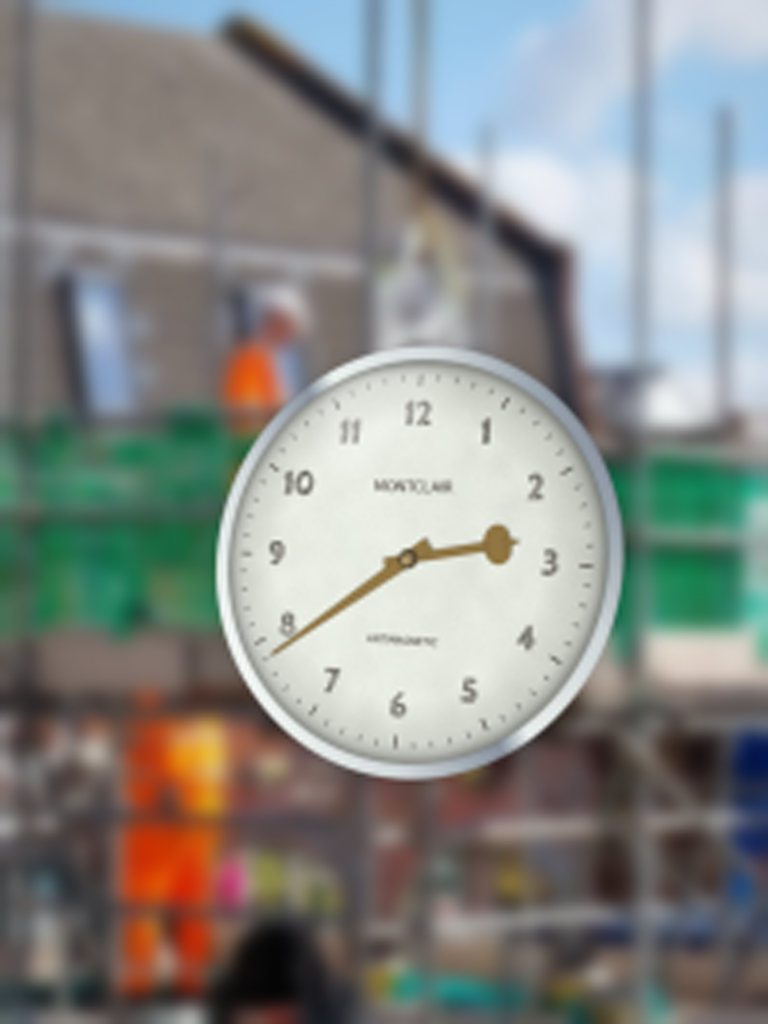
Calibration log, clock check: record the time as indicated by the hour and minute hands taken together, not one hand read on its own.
2:39
